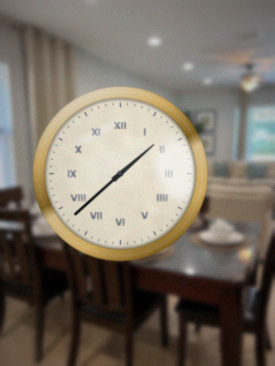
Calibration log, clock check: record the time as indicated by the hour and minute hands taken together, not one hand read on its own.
1:38
